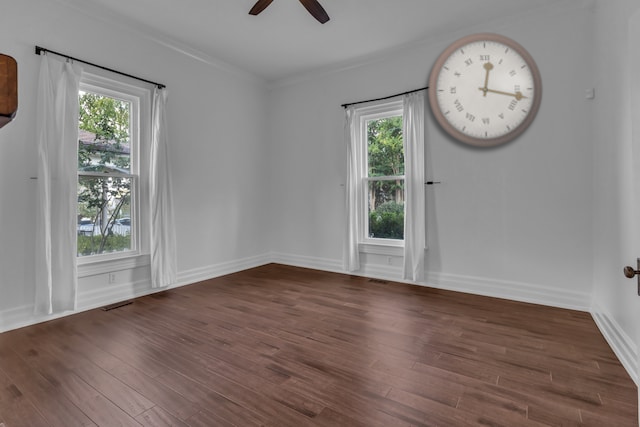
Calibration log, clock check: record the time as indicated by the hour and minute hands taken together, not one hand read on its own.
12:17
